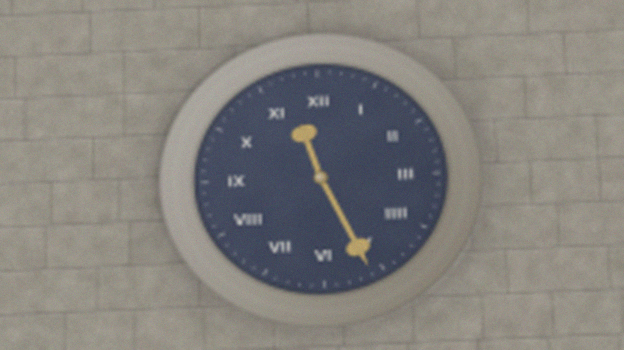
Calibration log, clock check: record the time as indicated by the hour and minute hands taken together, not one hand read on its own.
11:26
